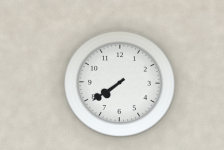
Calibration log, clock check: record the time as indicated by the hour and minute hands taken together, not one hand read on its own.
7:39
